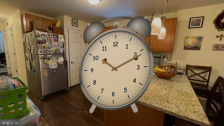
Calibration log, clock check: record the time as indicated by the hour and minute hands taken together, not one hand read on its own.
10:11
